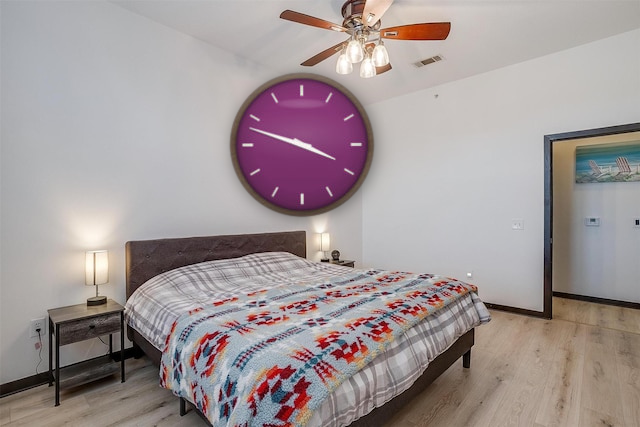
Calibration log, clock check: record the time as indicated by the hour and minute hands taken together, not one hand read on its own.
3:48
